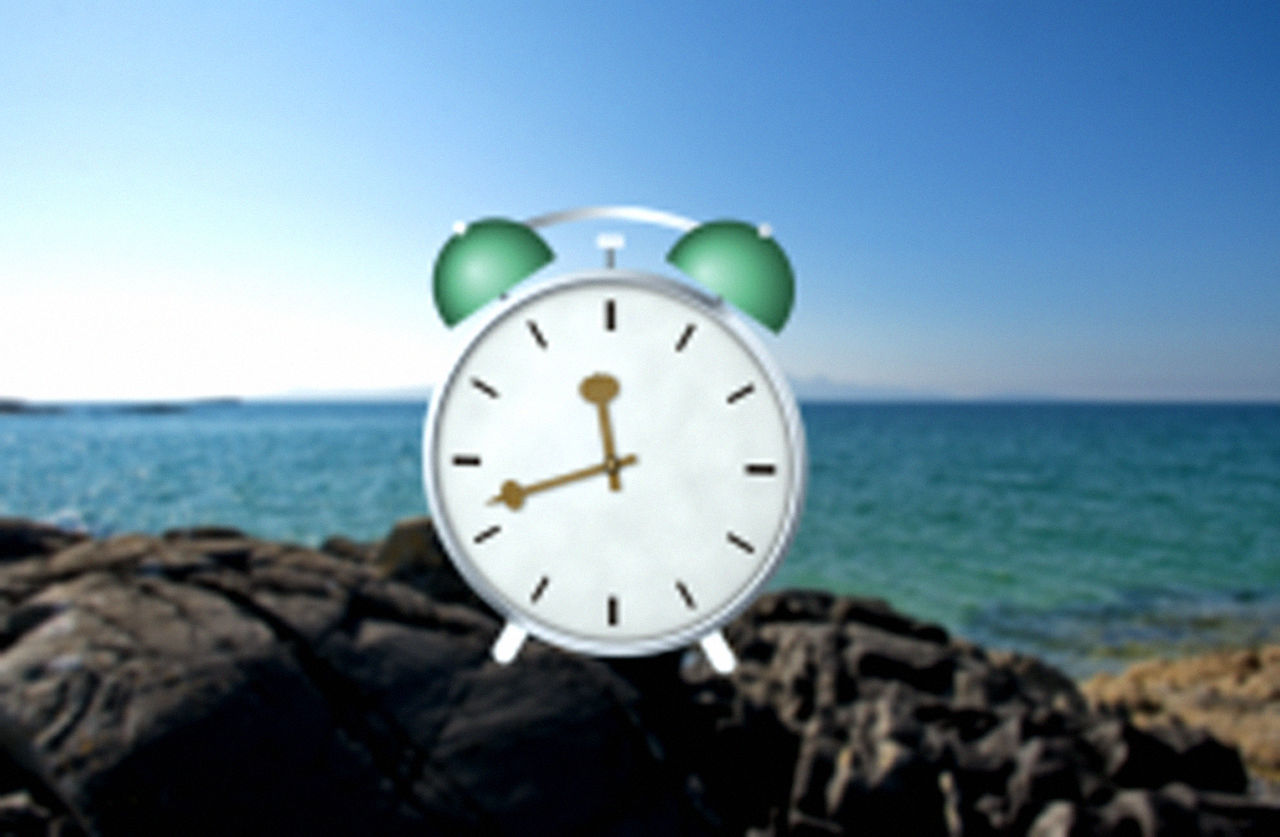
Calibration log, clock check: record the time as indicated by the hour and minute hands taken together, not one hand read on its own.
11:42
